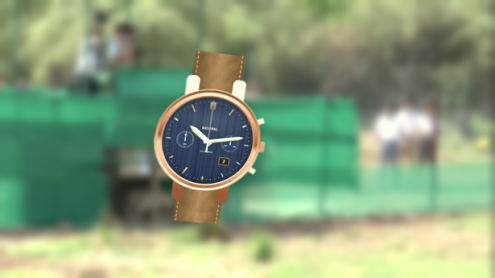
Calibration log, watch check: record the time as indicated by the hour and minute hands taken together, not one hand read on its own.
10:13
